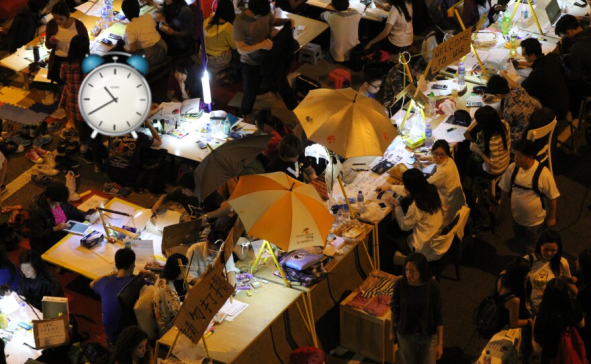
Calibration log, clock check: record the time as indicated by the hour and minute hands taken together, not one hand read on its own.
10:40
